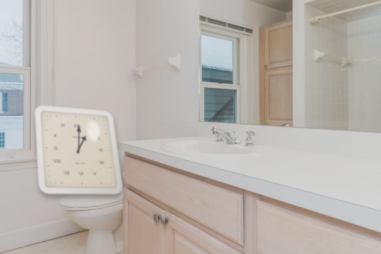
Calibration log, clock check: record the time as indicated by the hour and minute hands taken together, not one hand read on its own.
1:01
